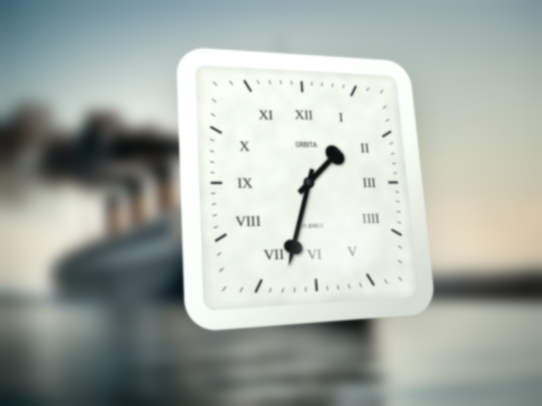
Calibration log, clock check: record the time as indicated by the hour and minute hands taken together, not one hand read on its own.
1:33
